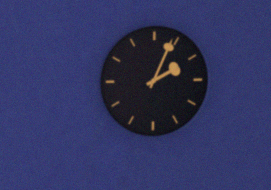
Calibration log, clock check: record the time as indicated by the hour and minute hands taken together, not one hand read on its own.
2:04
